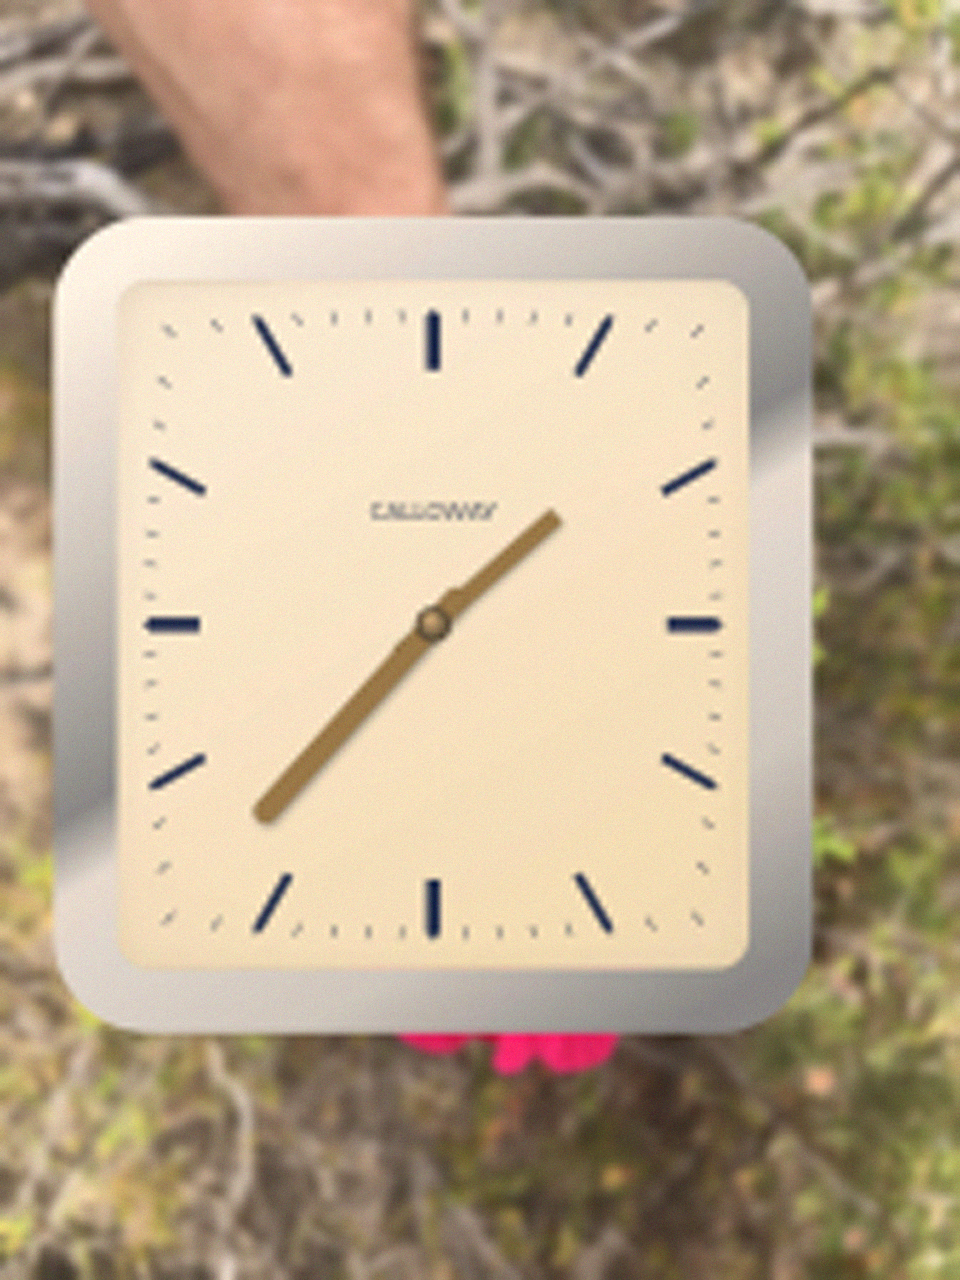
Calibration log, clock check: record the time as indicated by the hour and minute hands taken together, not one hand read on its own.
1:37
